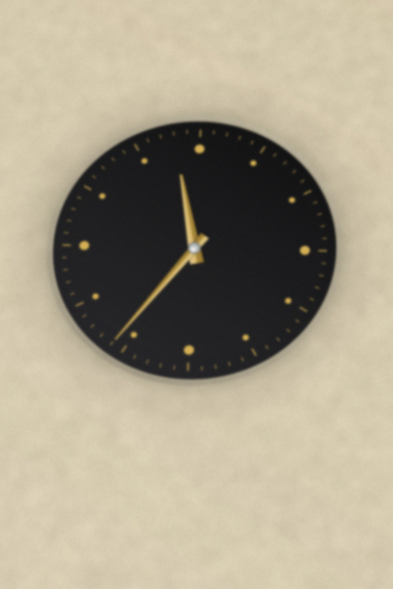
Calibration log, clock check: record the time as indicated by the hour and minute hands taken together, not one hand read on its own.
11:36
